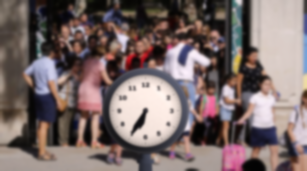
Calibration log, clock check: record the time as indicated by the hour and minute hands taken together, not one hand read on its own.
6:35
